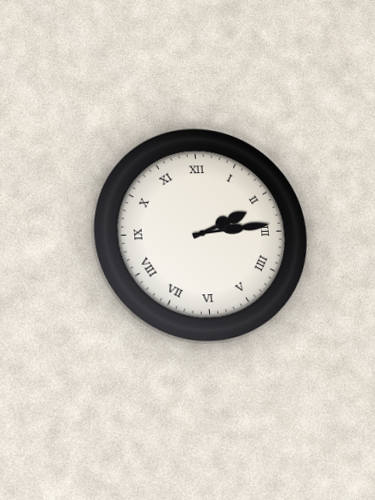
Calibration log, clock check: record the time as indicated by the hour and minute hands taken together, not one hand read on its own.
2:14
